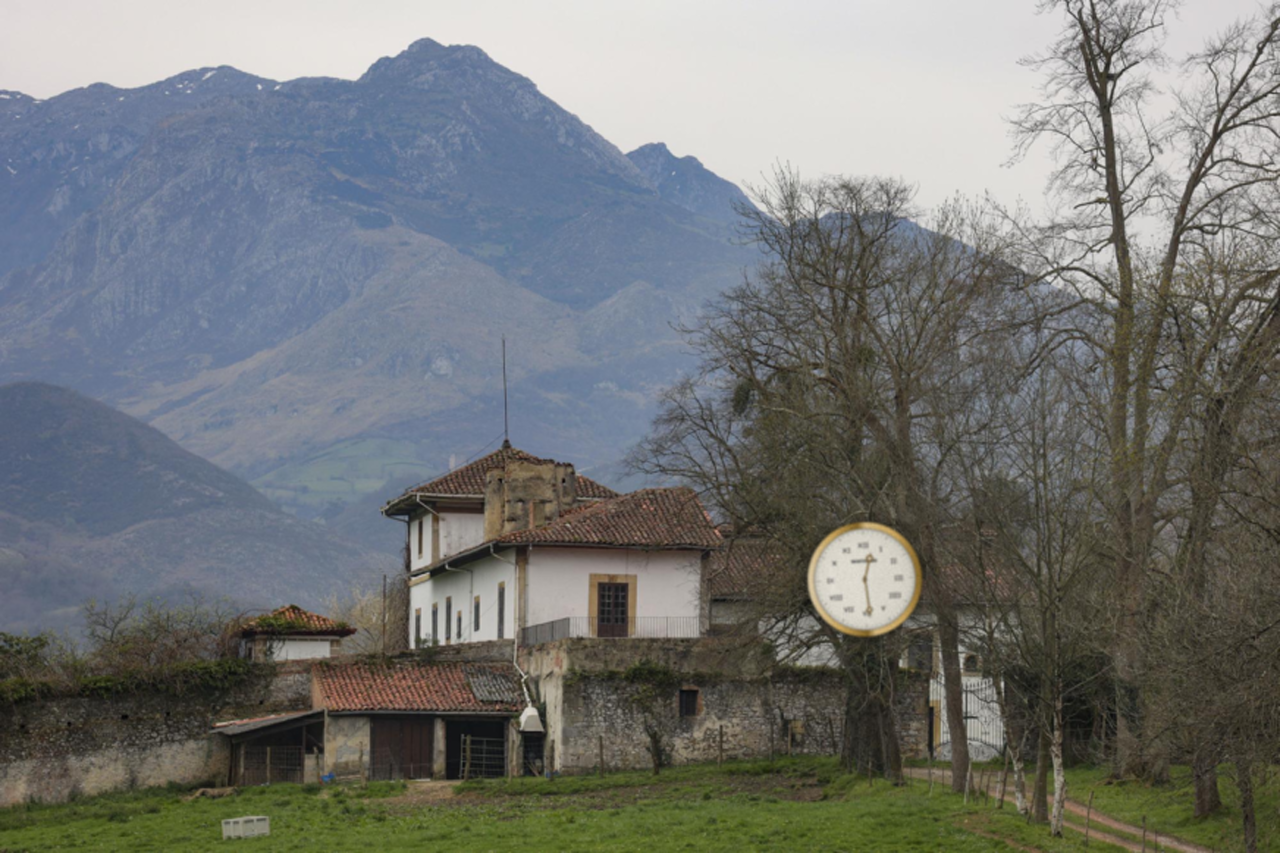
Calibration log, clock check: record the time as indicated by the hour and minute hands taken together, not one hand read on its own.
12:29
